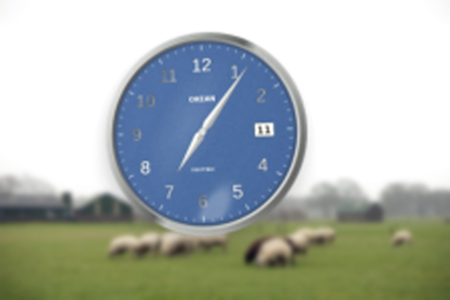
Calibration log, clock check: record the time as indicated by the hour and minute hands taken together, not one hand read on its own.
7:06
